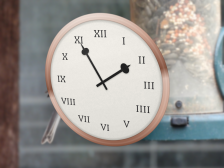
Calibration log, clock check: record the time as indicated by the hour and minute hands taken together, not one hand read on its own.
1:55
